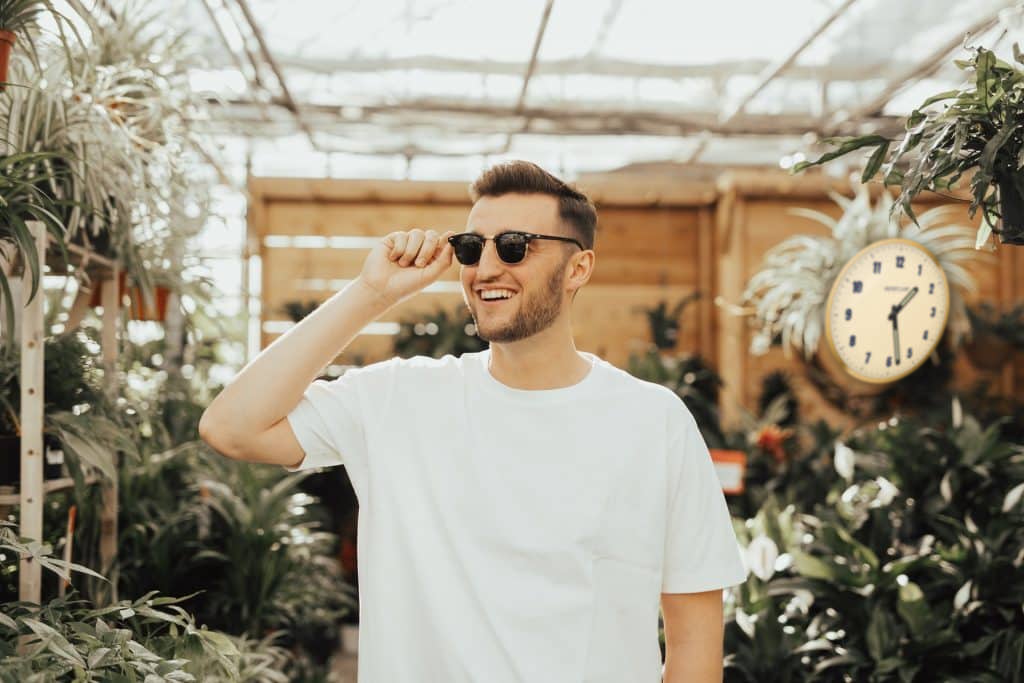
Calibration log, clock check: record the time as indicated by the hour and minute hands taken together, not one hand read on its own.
1:28
